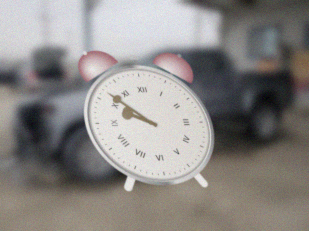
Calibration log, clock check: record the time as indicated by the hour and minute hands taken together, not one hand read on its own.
9:52
